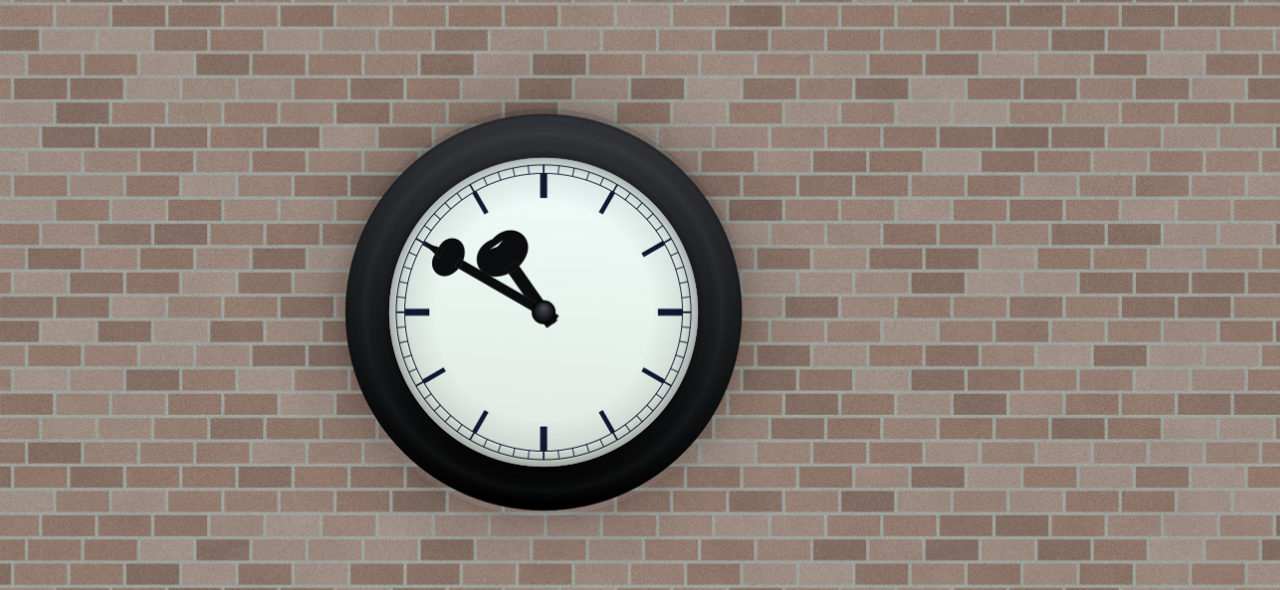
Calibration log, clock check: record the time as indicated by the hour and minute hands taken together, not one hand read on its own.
10:50
